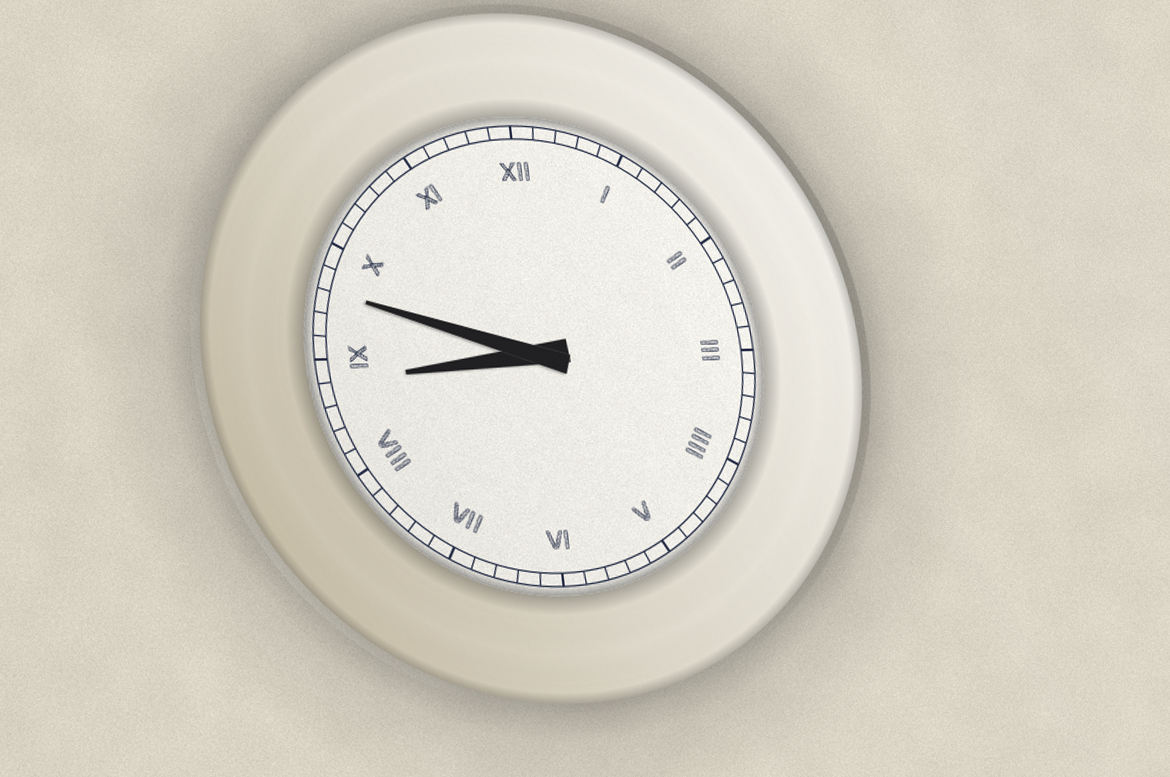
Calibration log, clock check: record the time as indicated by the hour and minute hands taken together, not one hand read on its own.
8:48
